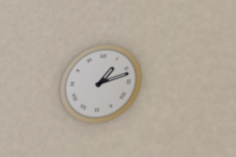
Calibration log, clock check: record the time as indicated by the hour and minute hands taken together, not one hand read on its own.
1:12
